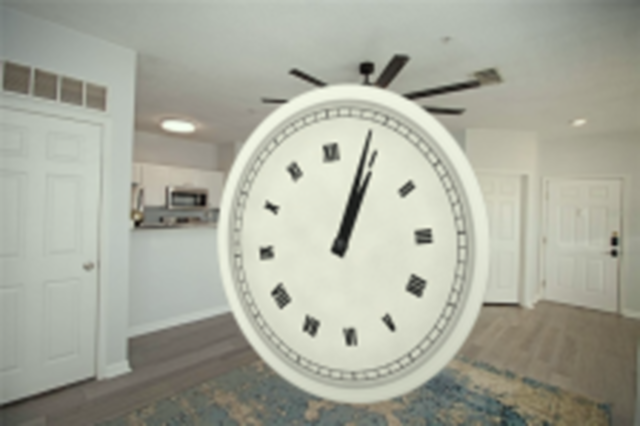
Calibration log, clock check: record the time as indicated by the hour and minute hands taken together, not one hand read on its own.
1:04
